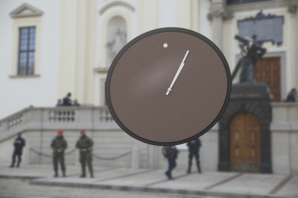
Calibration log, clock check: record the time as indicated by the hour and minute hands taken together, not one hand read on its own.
1:05
